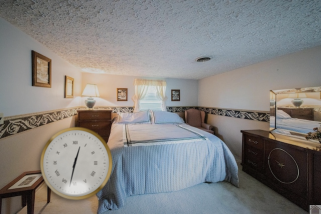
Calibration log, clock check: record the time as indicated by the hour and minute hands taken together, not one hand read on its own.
12:32
